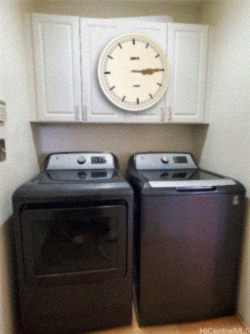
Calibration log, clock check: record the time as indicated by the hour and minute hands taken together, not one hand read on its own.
3:15
